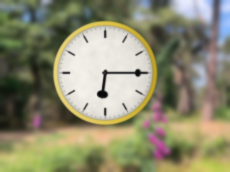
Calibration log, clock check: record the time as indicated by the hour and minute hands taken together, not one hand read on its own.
6:15
